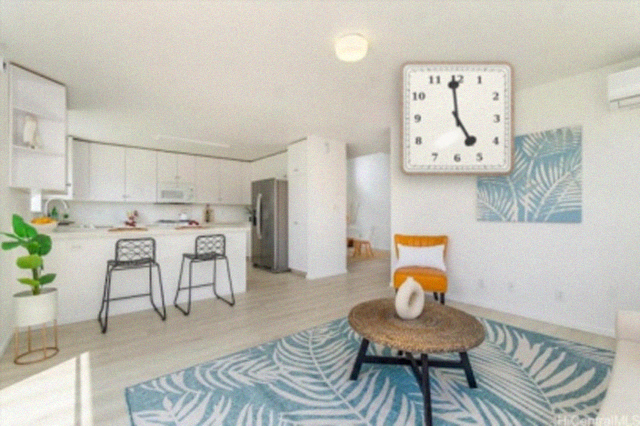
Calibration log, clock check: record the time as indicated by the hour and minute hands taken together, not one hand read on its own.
4:59
